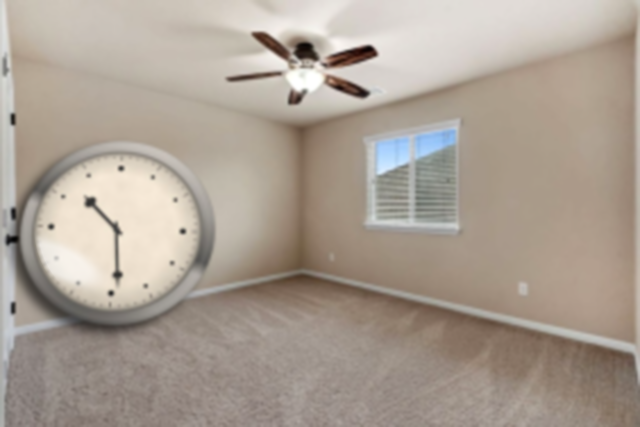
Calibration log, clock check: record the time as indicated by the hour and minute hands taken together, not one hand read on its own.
10:29
